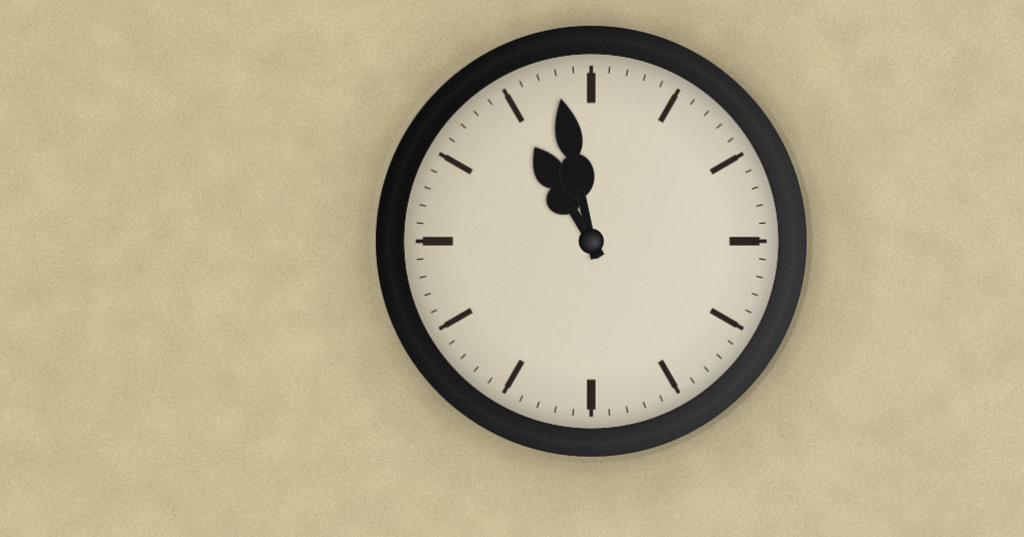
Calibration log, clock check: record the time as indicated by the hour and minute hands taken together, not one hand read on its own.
10:58
